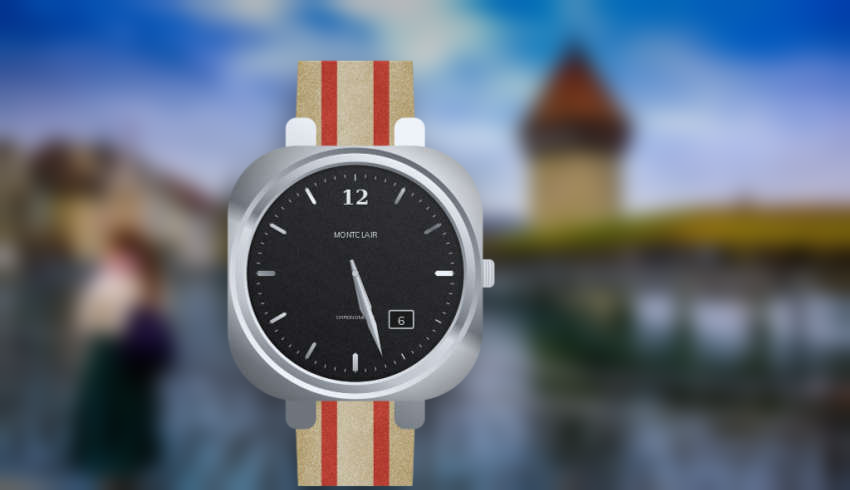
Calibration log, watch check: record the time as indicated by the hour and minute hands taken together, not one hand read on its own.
5:27
